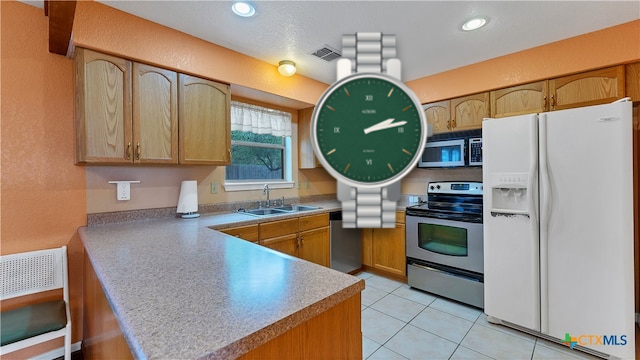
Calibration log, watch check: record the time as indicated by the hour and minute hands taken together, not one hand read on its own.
2:13
